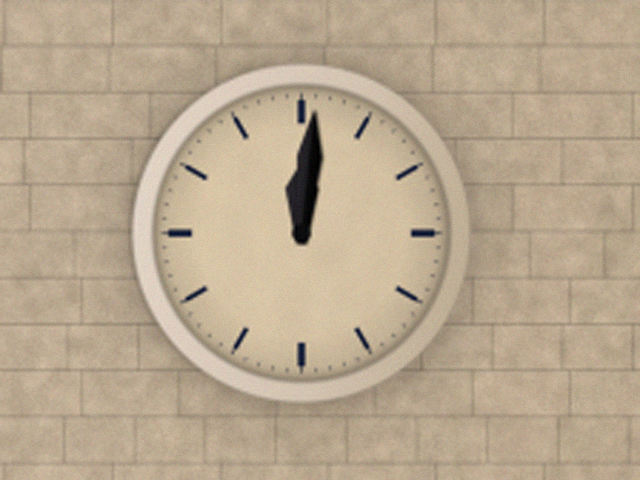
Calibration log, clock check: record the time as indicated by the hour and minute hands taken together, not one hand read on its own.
12:01
